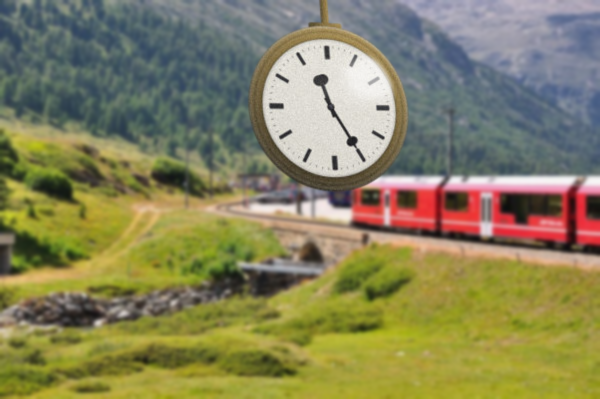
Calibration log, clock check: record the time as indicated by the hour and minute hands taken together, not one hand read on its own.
11:25
